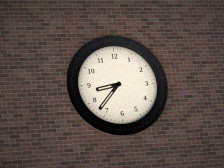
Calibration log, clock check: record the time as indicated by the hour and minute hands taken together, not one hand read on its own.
8:37
